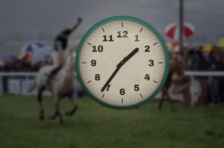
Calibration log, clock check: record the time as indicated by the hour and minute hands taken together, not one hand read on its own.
1:36
